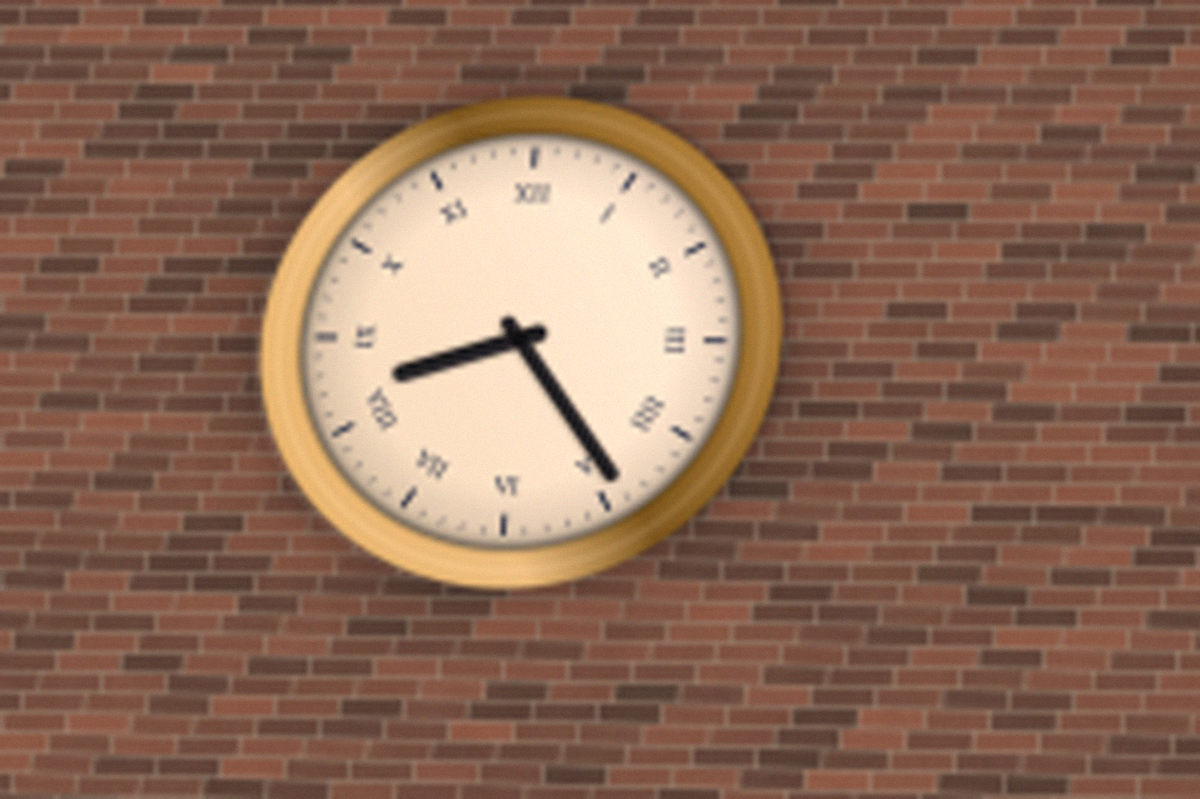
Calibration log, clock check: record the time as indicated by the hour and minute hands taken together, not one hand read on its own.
8:24
